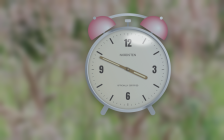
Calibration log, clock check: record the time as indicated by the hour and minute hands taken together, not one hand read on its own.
3:49
